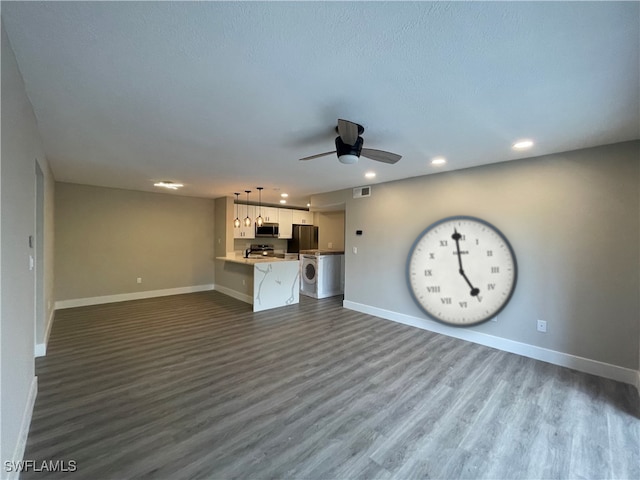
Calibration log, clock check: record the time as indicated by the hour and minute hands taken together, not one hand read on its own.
4:59
